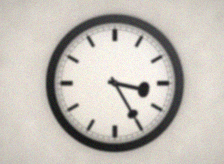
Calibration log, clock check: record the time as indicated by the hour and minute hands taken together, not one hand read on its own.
3:25
